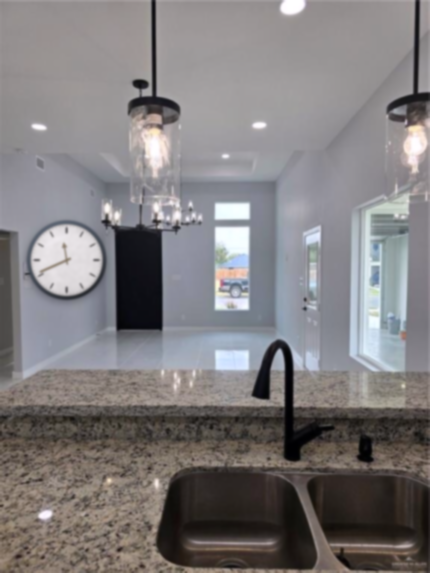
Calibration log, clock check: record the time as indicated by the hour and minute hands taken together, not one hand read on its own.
11:41
